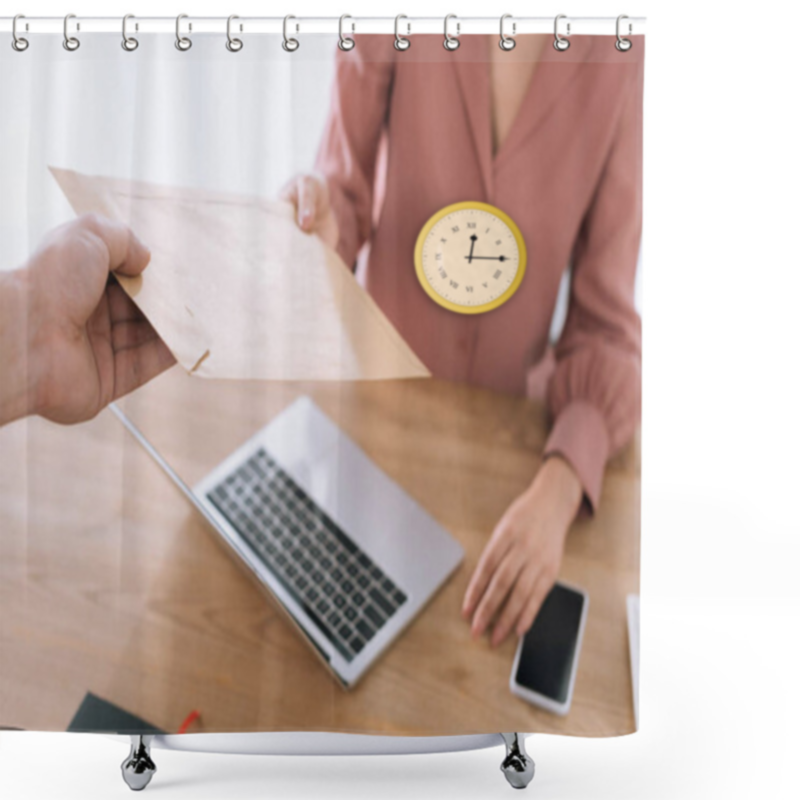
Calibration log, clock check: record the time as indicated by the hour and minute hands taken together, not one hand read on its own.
12:15
